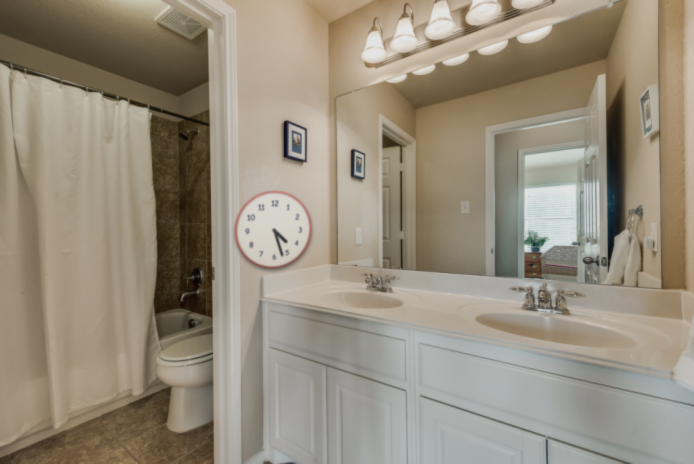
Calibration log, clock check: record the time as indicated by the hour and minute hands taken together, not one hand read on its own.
4:27
